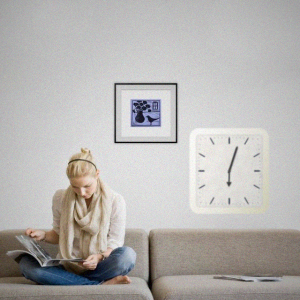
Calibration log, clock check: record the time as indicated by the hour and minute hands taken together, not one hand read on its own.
6:03
